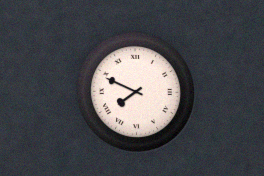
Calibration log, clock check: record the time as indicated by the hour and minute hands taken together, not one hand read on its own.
7:49
